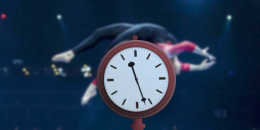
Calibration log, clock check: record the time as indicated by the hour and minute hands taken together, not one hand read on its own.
11:27
